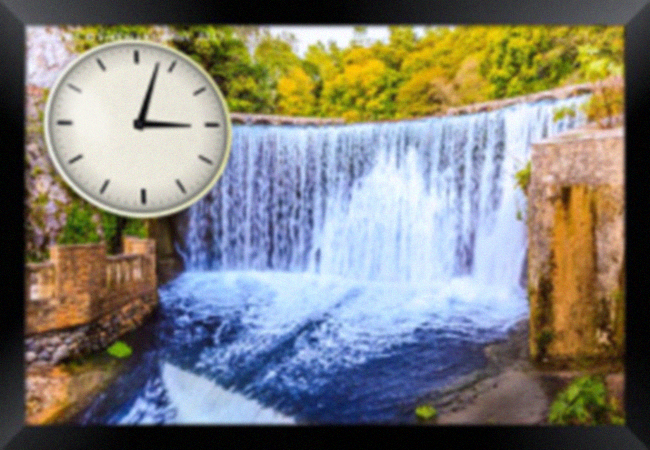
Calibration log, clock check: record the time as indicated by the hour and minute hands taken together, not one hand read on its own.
3:03
